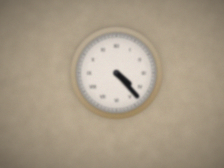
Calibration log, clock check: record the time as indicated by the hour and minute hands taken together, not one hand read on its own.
4:23
